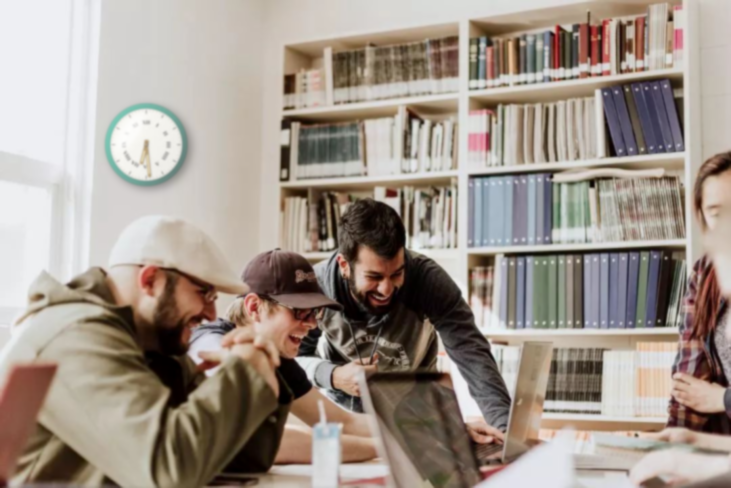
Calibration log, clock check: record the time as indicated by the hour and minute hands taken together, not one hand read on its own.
6:29
